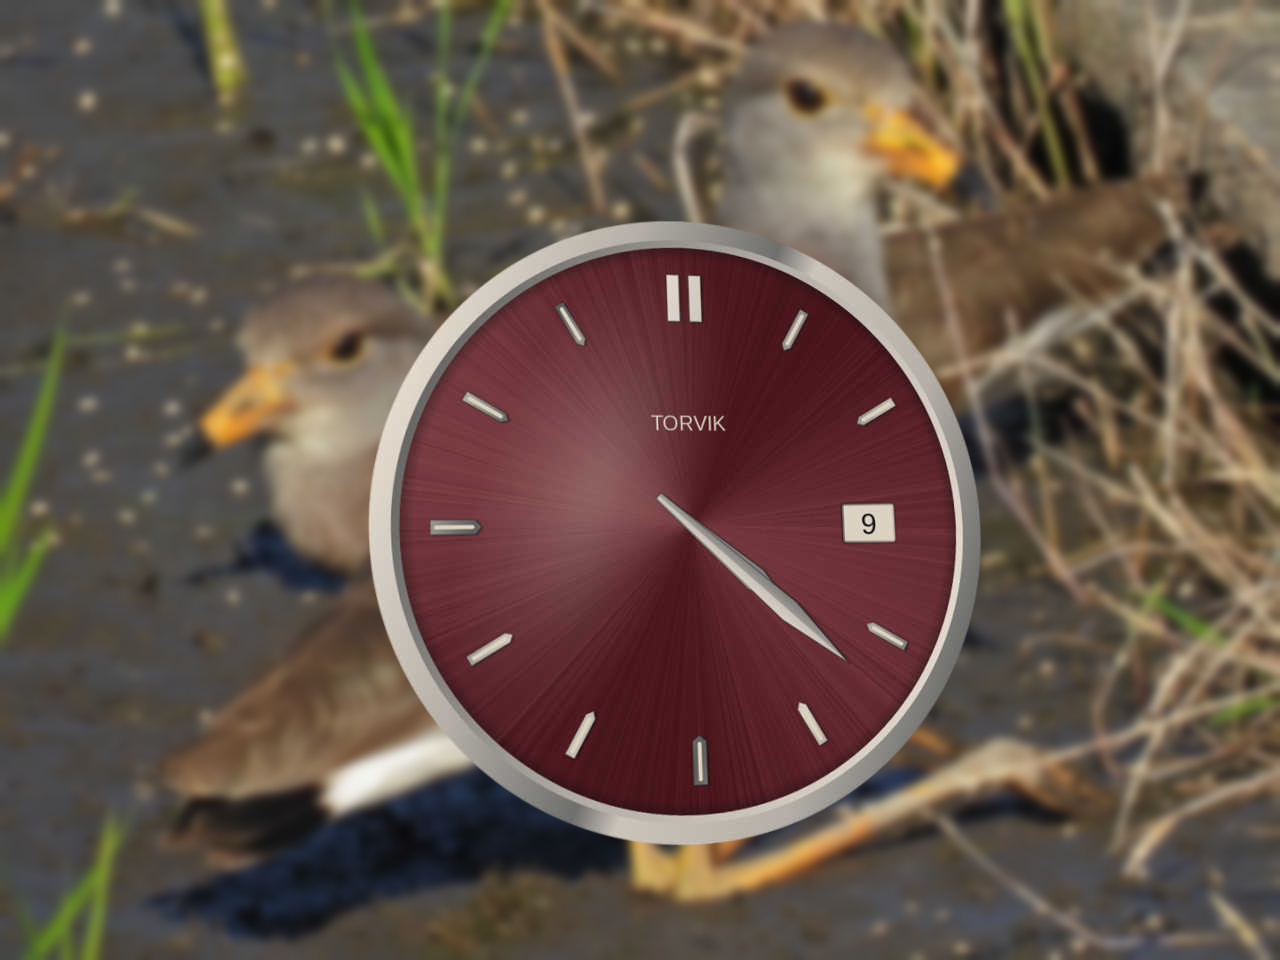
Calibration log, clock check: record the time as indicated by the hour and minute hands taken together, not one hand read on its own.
4:22
